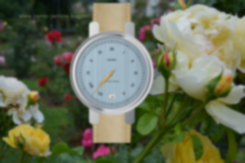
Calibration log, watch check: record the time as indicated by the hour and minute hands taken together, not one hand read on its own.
7:37
